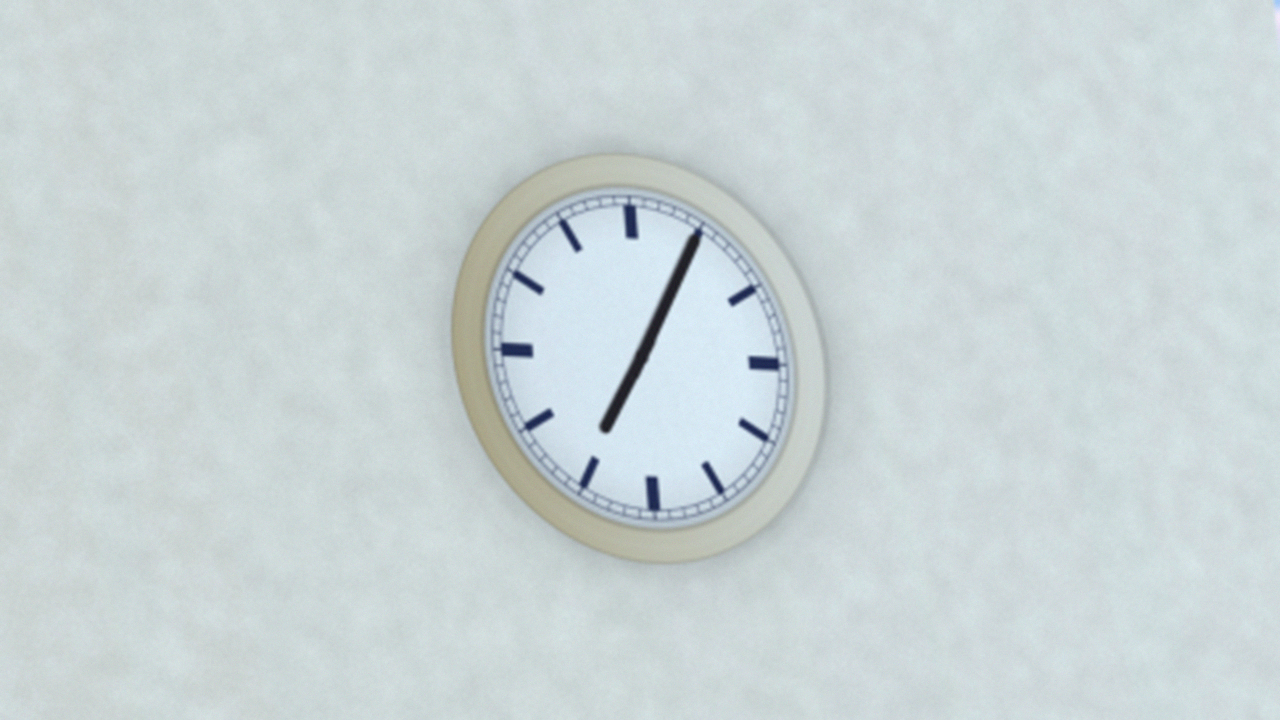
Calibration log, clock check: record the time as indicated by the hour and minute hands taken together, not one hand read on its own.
7:05
